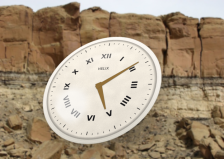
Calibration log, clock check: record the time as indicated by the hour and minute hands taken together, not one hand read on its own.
5:09
